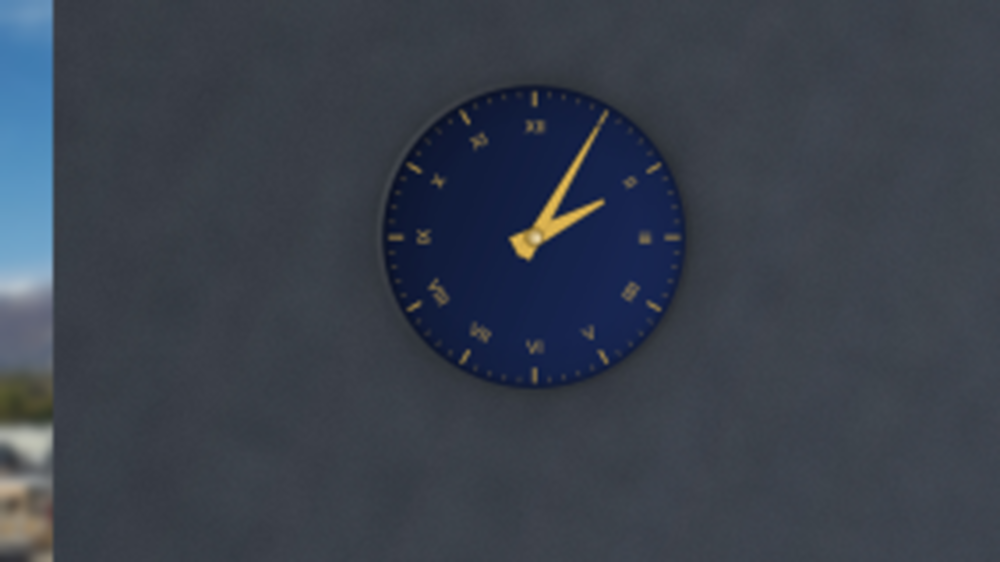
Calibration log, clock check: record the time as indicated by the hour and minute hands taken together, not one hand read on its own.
2:05
